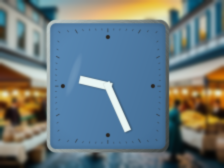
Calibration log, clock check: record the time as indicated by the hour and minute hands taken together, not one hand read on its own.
9:26
